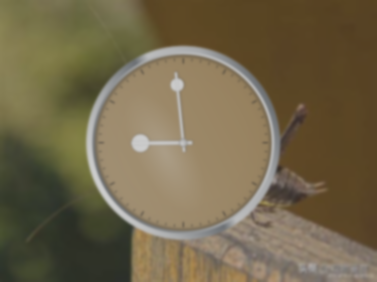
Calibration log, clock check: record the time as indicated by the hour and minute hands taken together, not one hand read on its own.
8:59
